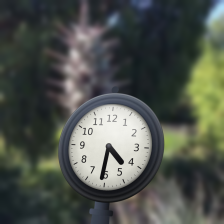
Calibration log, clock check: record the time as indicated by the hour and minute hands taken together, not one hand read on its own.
4:31
